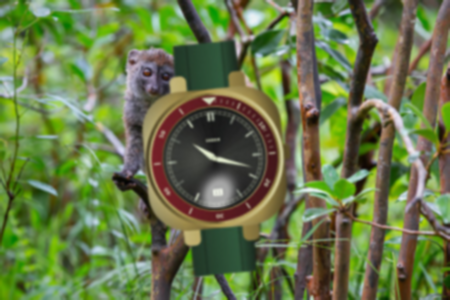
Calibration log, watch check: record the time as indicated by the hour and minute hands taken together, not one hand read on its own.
10:18
